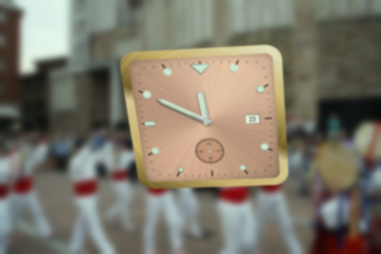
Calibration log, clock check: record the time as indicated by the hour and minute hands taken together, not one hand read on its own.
11:50
